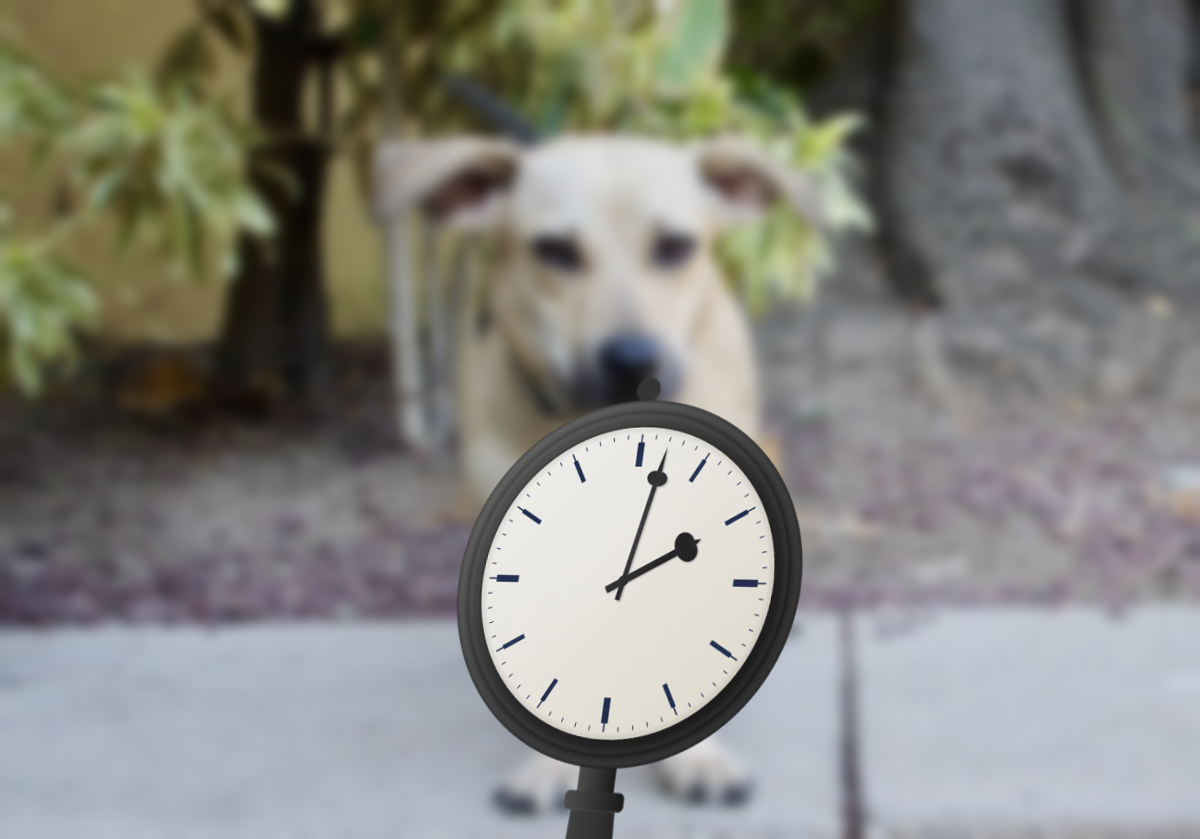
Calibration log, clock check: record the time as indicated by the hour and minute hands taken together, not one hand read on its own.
2:02
